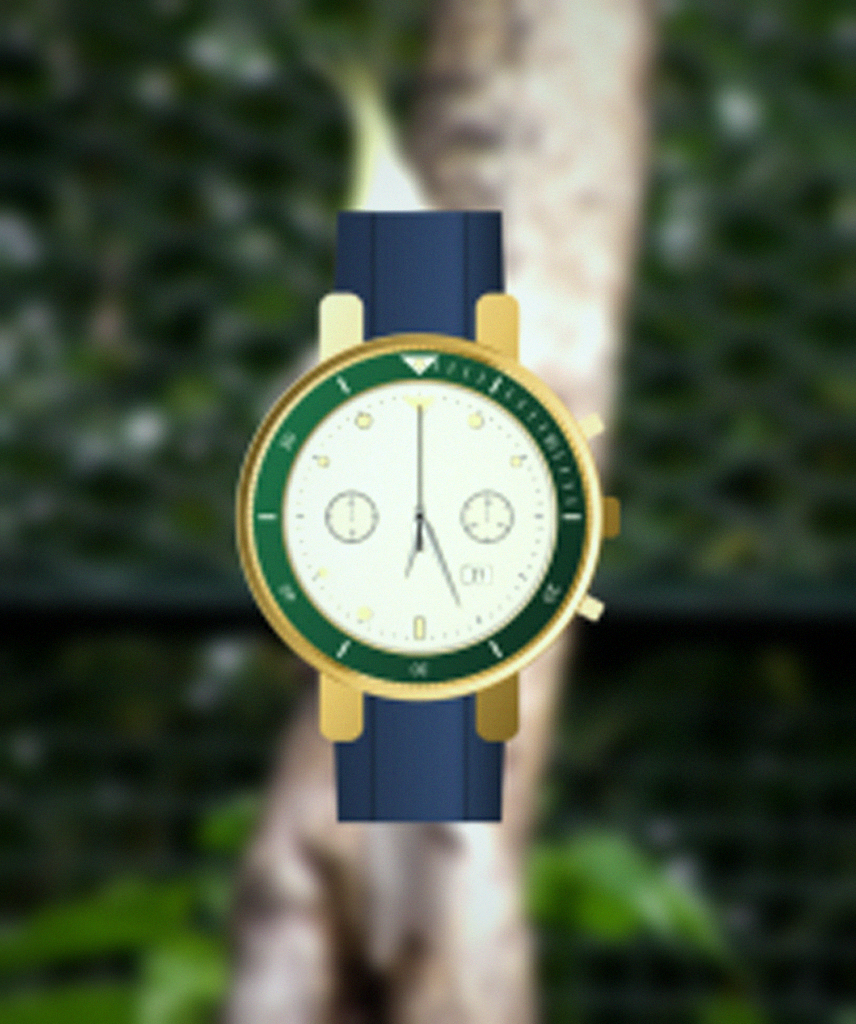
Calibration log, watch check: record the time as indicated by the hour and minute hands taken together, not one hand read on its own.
6:26
